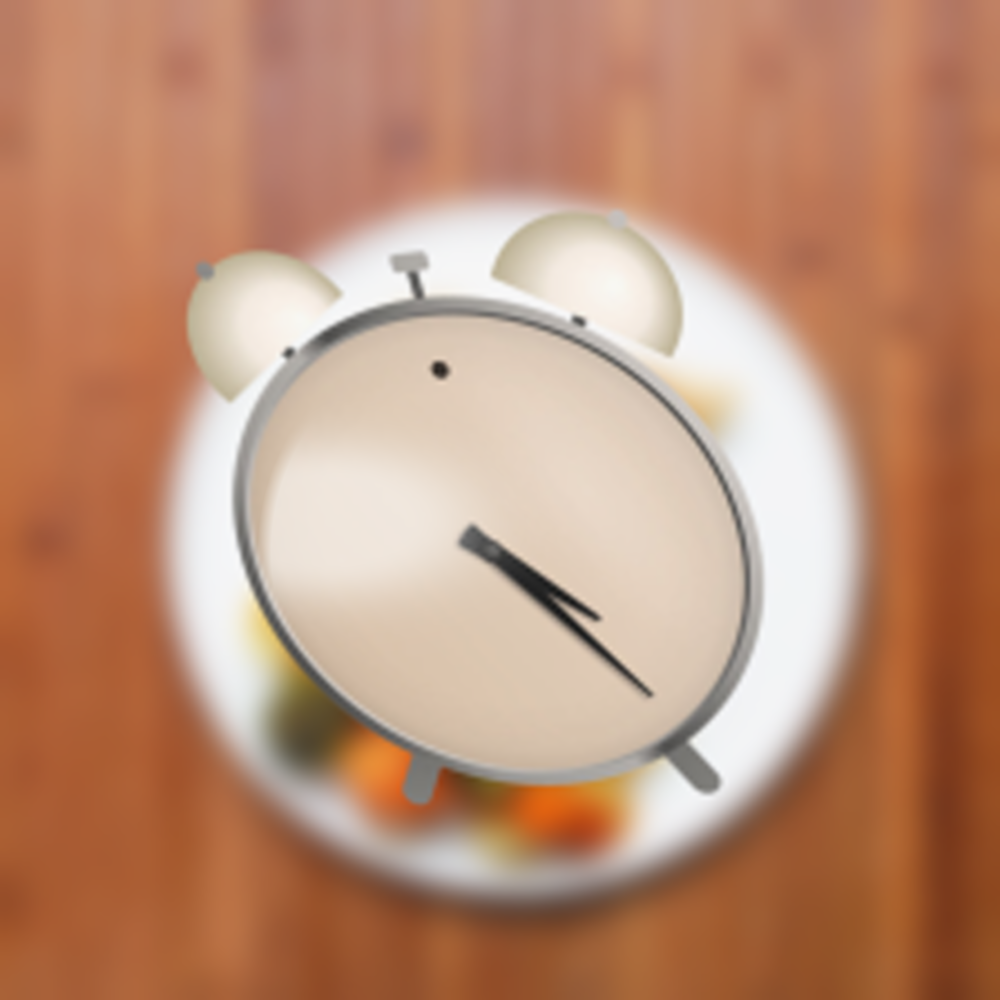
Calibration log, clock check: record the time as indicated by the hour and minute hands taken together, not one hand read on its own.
4:24
